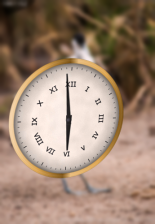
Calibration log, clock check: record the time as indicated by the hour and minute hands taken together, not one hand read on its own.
5:59
